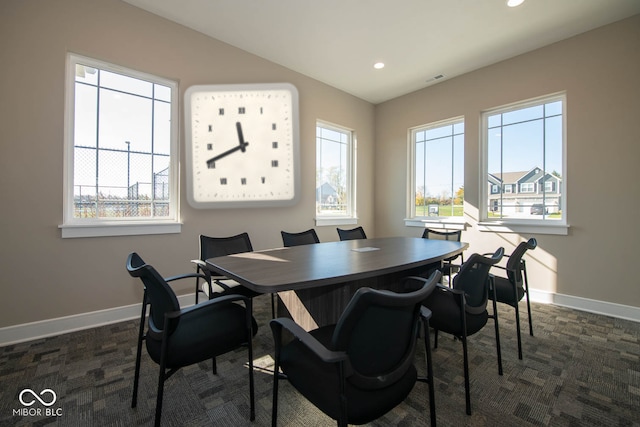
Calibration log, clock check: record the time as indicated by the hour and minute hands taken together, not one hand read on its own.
11:41
